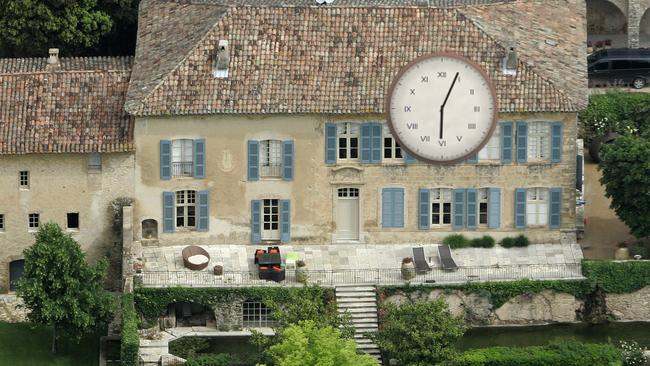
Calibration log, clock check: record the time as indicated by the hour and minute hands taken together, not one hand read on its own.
6:04
